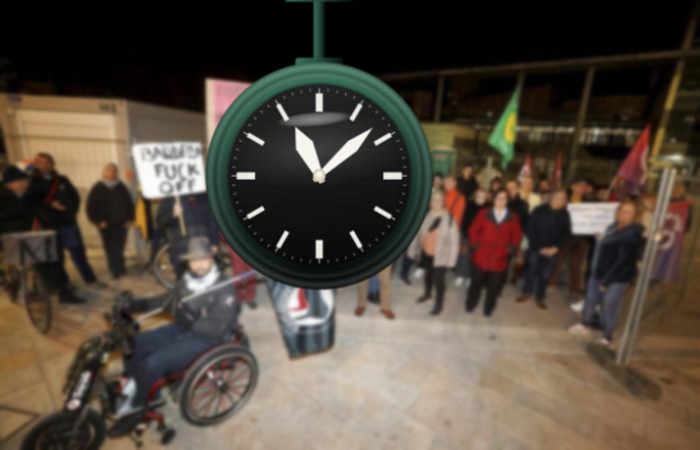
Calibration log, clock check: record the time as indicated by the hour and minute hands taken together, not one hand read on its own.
11:08
